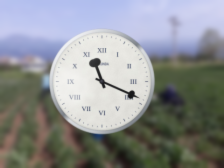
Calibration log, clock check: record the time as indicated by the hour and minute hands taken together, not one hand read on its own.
11:19
